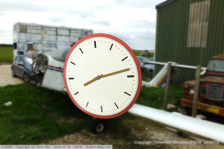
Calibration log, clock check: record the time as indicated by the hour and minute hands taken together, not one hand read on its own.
8:13
